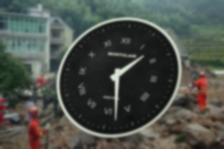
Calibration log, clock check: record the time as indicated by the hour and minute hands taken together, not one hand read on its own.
1:28
